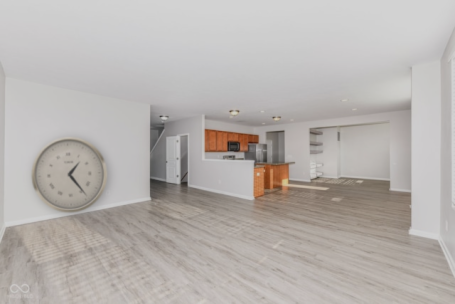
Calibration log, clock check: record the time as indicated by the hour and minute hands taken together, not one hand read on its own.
1:24
